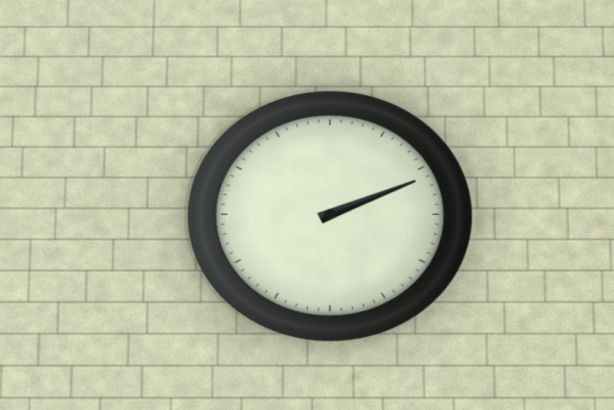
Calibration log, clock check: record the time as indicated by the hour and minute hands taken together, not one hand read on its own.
2:11
